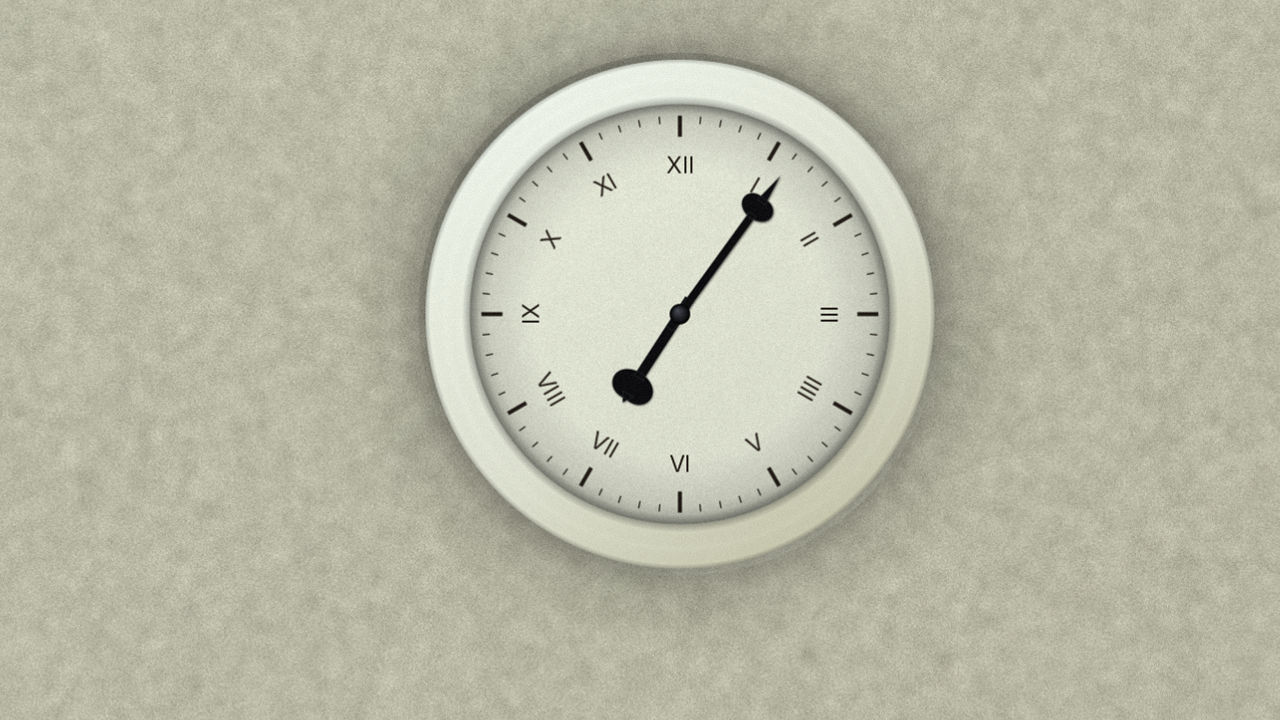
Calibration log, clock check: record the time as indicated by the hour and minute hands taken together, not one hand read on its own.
7:06
